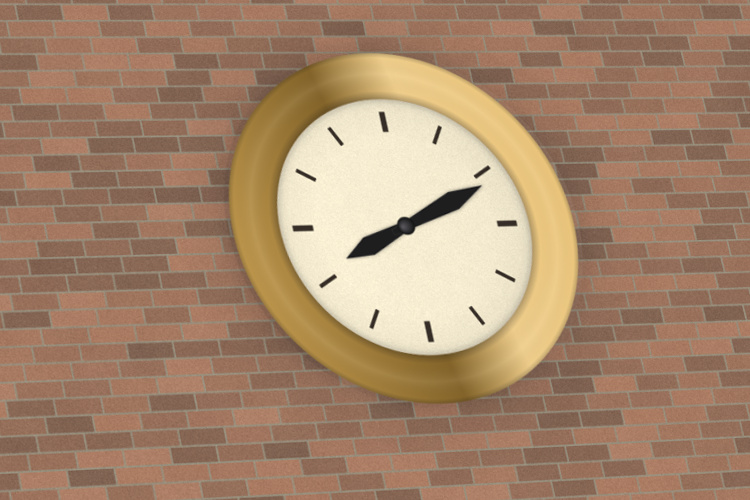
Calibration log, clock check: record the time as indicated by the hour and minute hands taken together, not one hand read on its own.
8:11
